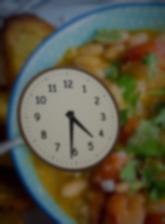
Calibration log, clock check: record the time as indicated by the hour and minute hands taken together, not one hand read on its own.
4:31
